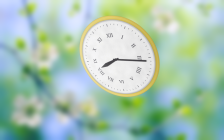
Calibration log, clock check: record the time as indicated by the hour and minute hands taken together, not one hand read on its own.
8:16
